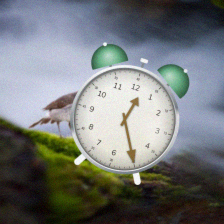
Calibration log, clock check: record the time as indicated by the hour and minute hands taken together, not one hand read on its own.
12:25
